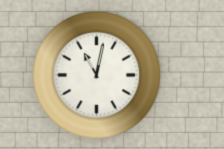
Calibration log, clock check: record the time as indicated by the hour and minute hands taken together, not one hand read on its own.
11:02
